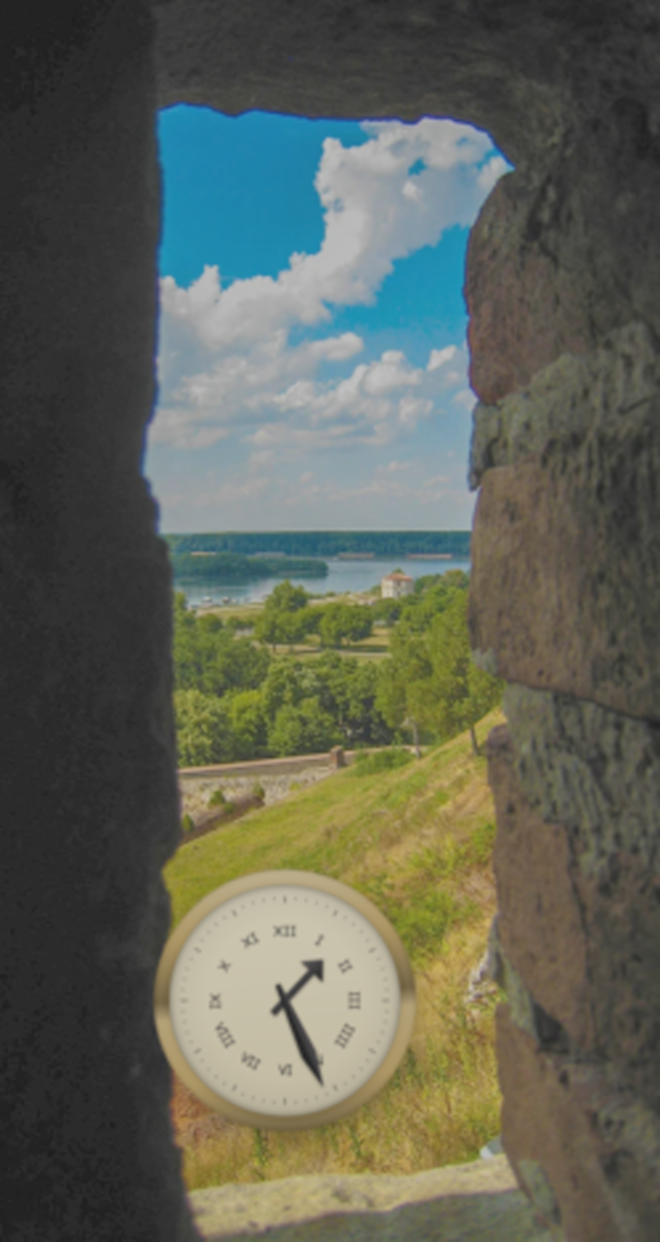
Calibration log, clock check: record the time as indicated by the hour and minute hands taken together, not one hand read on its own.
1:26
